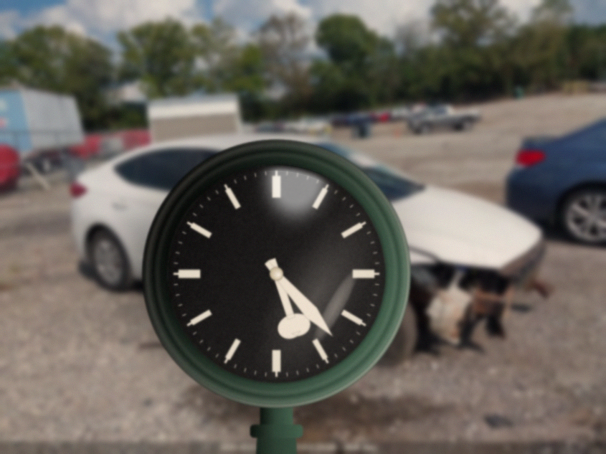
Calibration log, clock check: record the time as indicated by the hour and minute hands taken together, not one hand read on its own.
5:23
